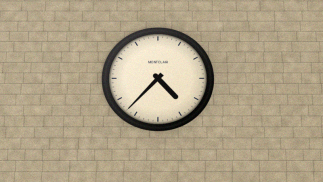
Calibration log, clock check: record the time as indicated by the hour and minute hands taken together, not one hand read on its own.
4:37
